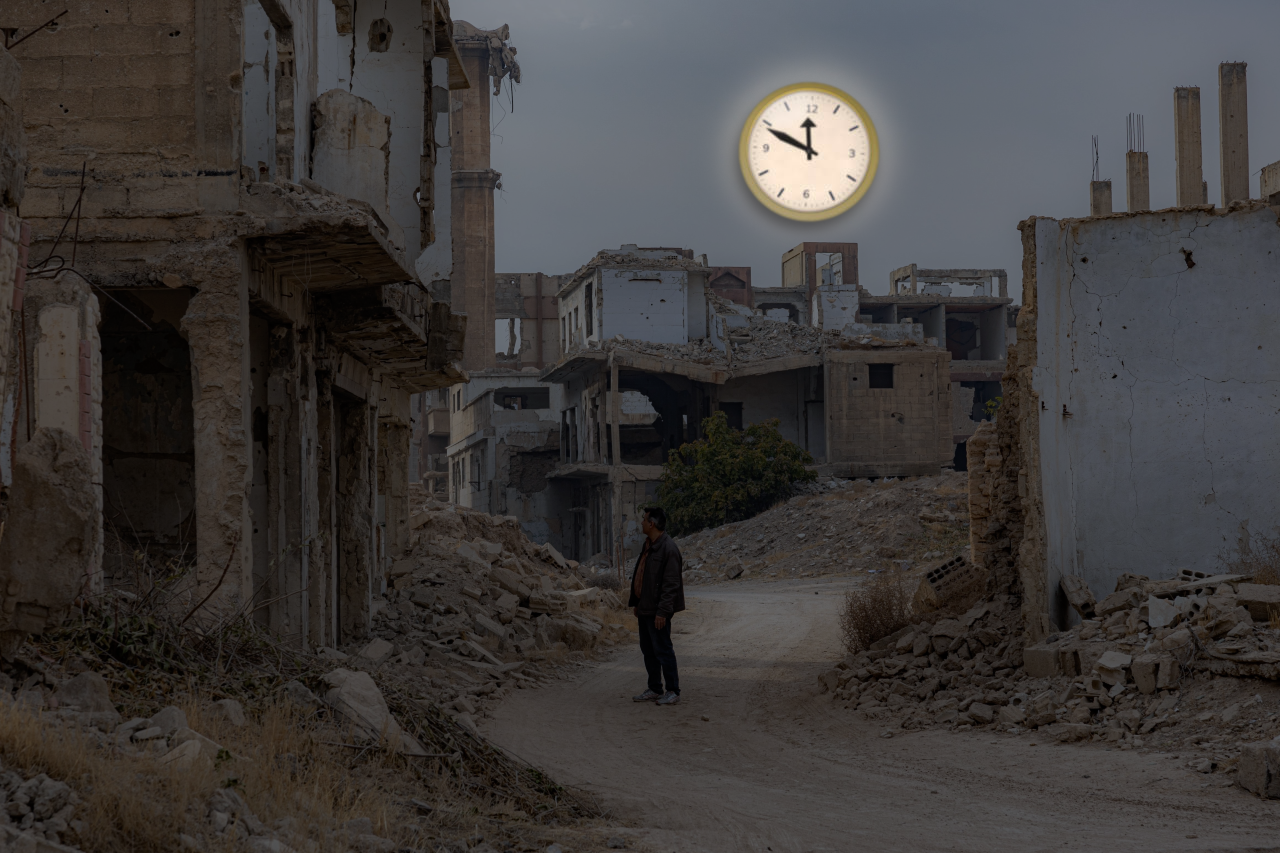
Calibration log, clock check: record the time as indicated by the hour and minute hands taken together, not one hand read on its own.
11:49
